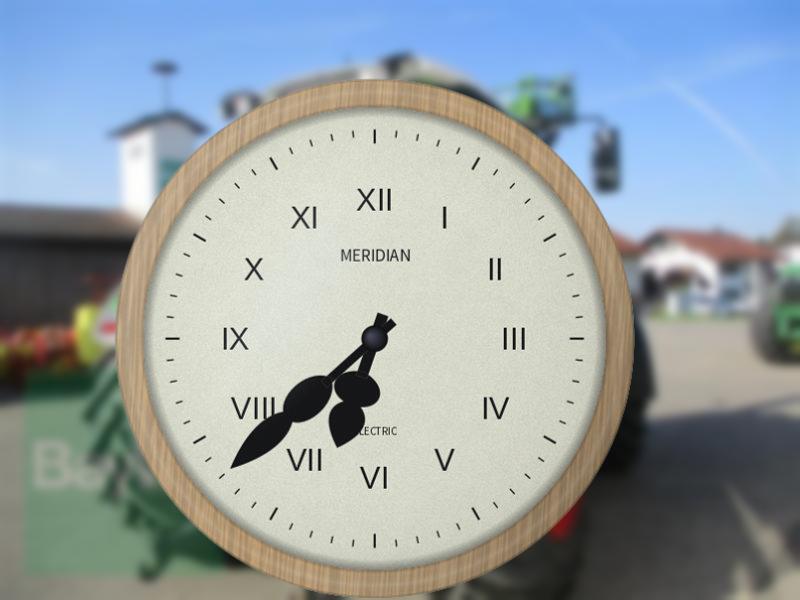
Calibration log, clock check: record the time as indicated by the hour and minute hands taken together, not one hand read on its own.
6:38
